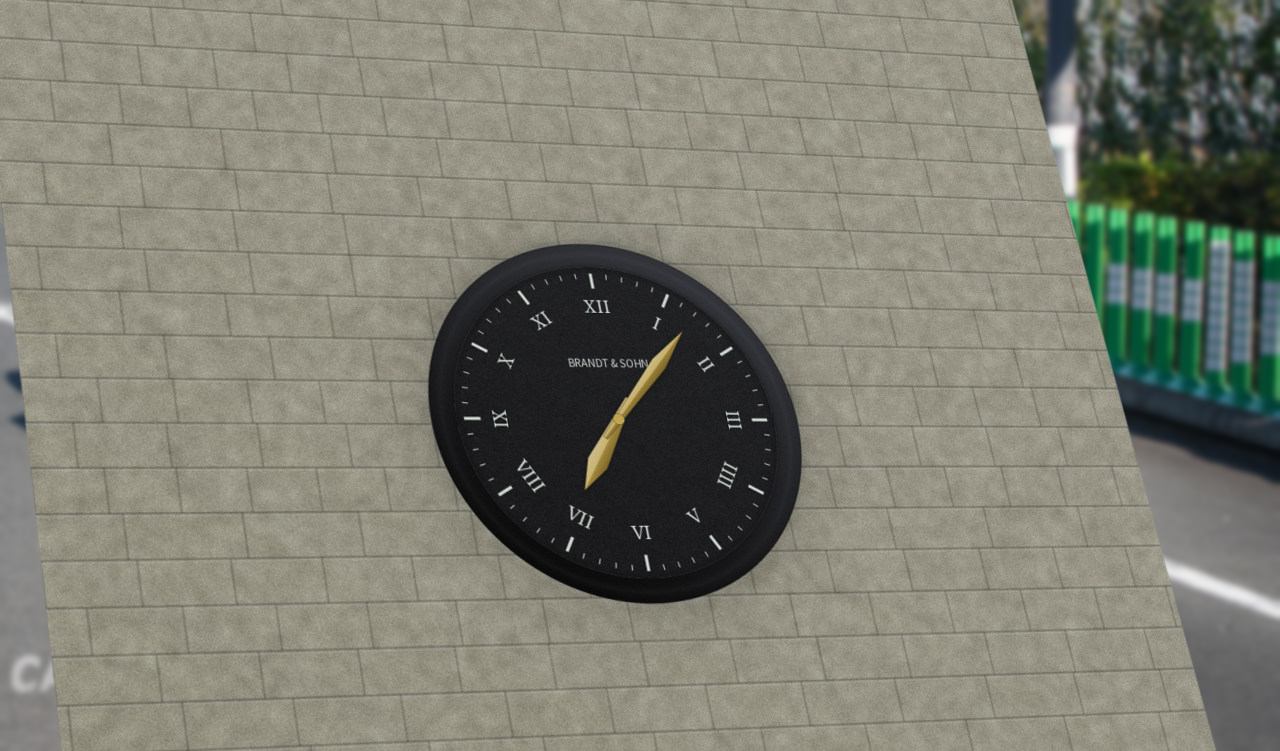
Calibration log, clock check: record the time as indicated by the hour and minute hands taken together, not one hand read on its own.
7:07
